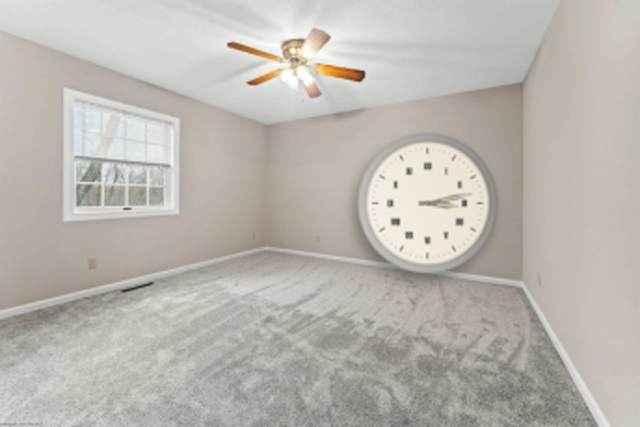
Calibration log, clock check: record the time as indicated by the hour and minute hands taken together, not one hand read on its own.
3:13
